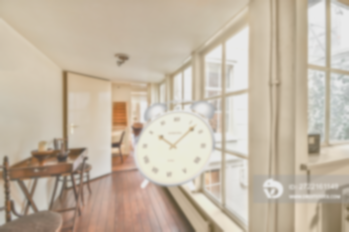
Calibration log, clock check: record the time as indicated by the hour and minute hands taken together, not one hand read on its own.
10:07
